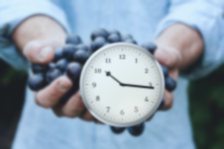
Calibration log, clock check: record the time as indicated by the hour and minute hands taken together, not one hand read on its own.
10:16
